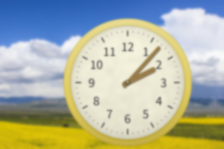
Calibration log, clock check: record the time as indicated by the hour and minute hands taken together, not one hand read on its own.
2:07
